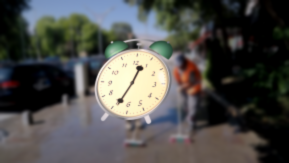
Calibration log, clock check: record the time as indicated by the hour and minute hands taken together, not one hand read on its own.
12:34
